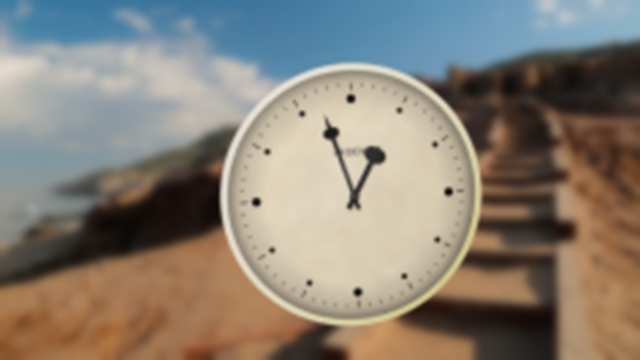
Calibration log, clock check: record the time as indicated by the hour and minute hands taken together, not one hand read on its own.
12:57
